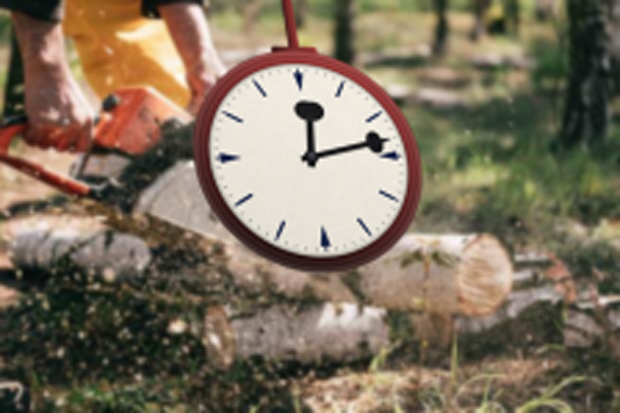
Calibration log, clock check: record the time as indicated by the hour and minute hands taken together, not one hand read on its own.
12:13
